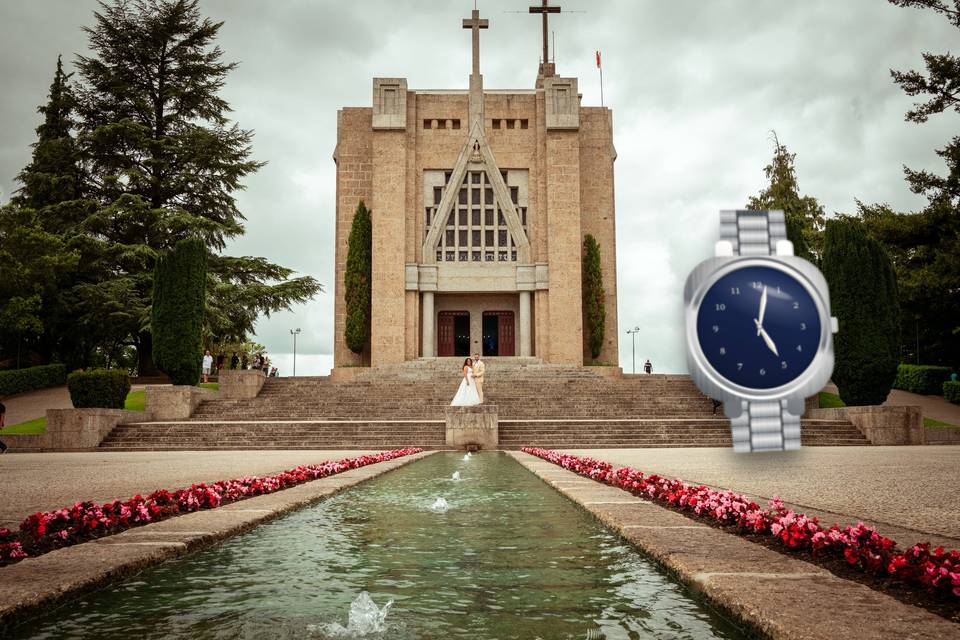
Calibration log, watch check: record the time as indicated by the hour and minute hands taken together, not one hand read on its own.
5:02
